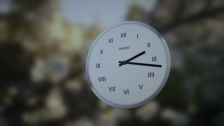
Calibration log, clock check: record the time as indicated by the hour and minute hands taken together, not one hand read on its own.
2:17
